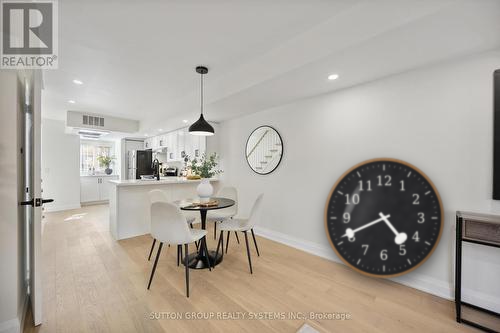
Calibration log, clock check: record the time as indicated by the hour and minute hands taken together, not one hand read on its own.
4:41
